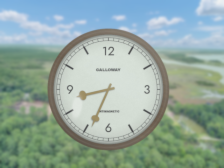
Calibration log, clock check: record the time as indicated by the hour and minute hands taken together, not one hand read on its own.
8:34
